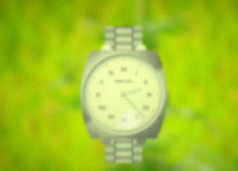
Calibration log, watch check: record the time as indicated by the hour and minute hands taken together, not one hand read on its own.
2:23
